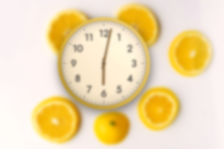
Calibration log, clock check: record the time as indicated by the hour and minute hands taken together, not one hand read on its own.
6:02
